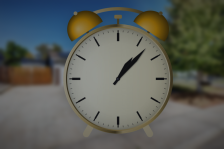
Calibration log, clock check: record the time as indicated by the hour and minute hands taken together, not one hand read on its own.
1:07
